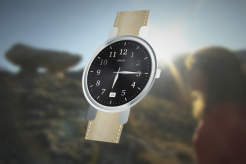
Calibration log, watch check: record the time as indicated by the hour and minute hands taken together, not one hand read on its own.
6:15
